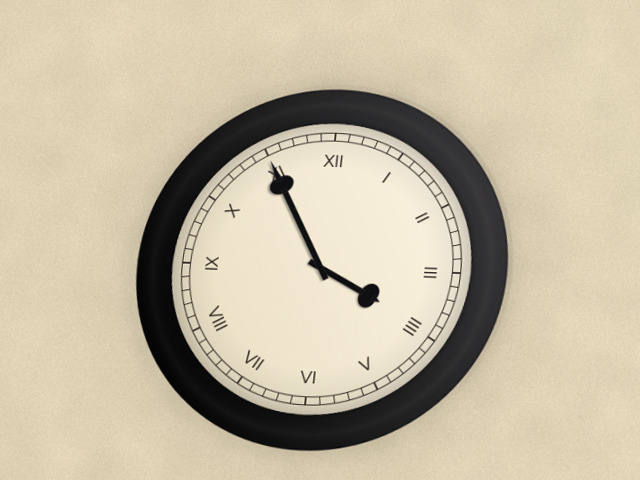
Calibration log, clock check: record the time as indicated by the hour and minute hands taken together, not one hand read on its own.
3:55
